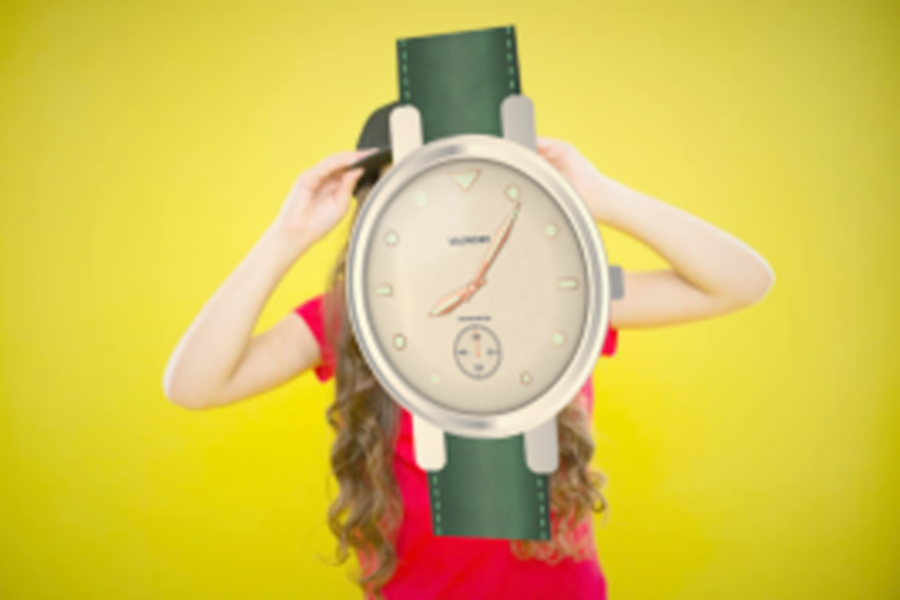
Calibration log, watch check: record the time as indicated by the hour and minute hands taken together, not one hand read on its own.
8:06
